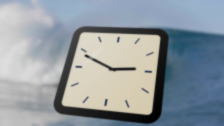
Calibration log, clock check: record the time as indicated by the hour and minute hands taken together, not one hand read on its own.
2:49
